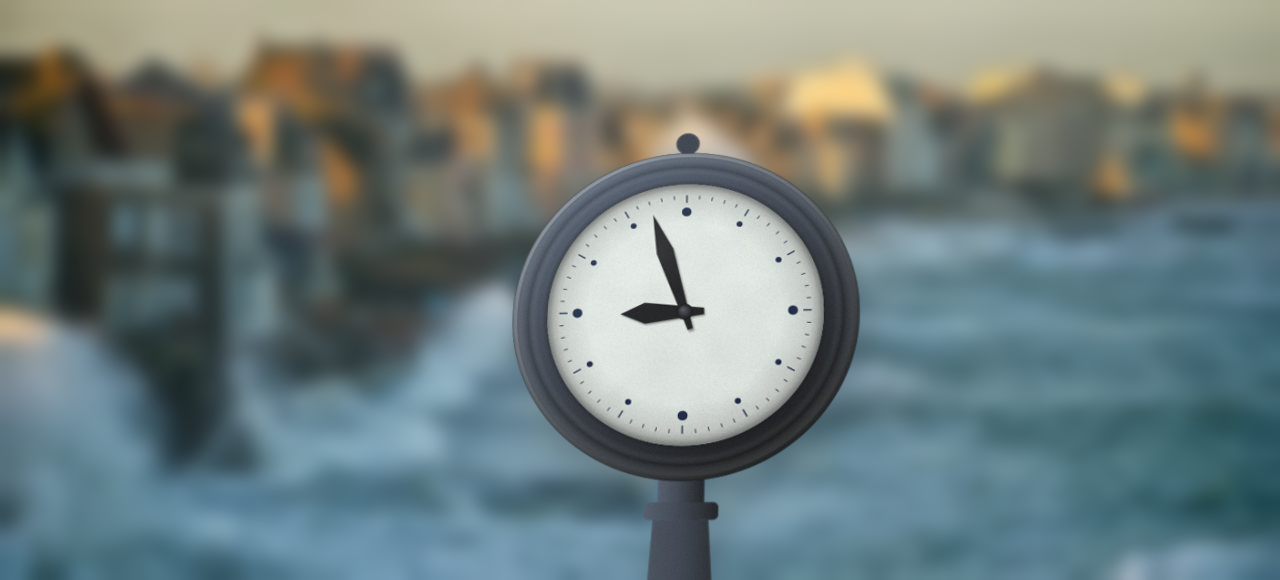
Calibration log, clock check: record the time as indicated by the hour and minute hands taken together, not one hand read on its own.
8:57
